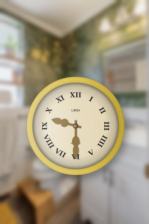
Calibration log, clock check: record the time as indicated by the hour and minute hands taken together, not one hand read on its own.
9:30
